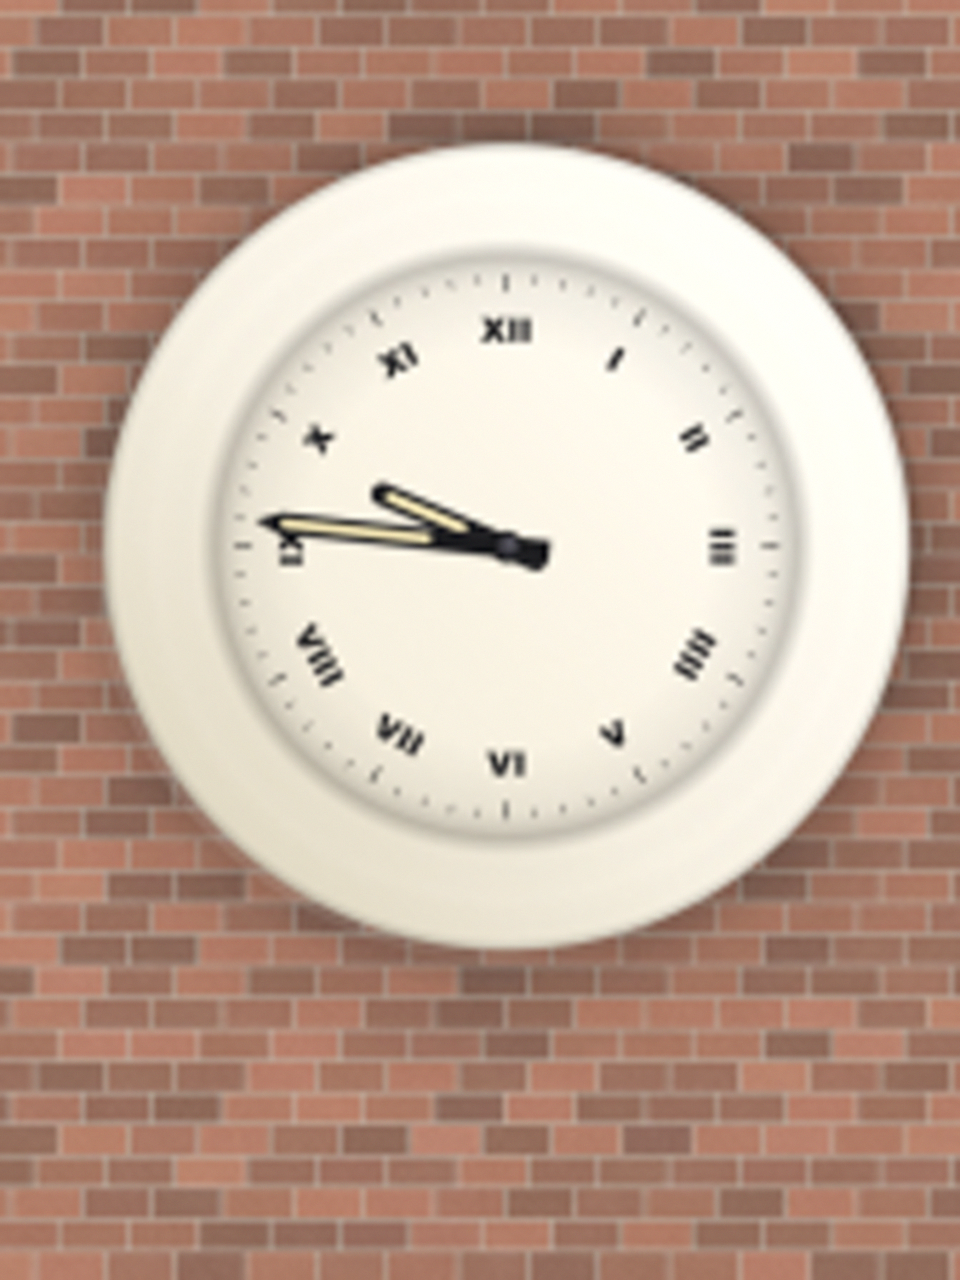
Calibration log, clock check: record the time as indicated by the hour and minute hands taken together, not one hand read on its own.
9:46
